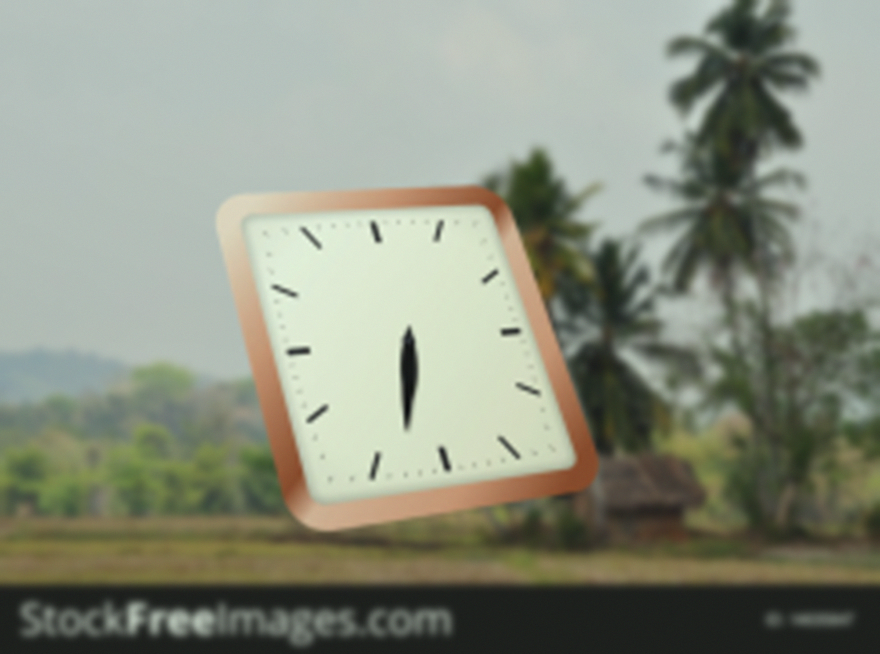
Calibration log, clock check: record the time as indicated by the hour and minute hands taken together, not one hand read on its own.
6:33
